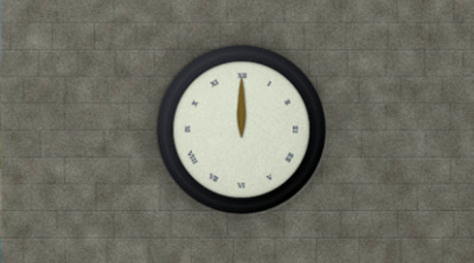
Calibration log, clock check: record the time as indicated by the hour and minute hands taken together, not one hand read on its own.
12:00
